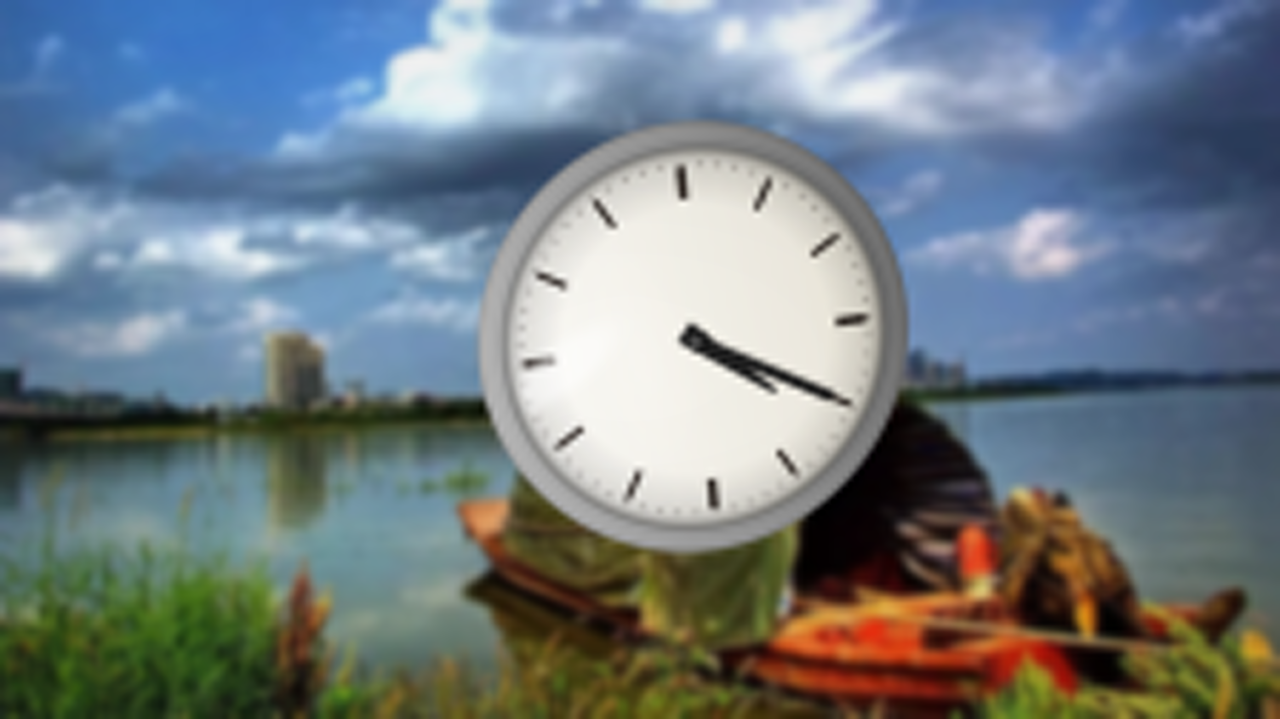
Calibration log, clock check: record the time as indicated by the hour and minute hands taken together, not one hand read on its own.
4:20
